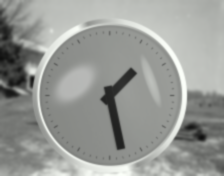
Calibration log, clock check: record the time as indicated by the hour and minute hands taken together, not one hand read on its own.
1:28
